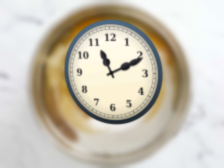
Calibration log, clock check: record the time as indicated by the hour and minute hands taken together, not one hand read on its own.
11:11
